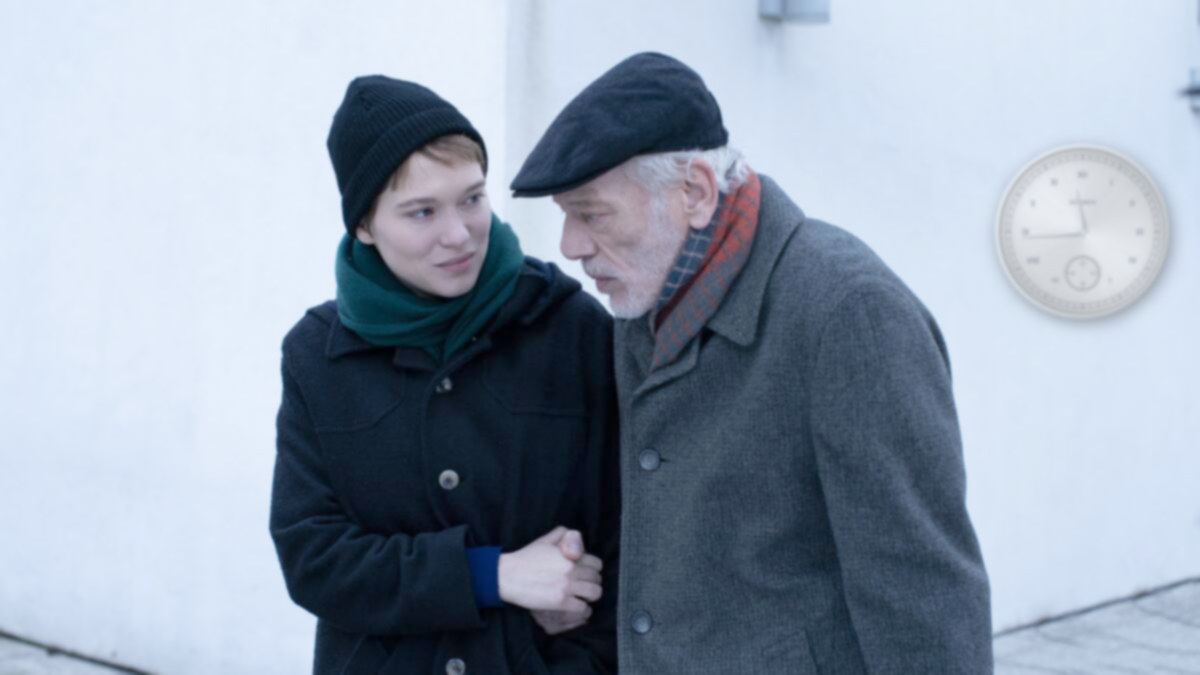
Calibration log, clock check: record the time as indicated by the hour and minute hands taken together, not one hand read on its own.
11:44
